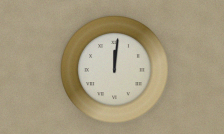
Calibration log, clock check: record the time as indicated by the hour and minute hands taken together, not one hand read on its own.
12:01
